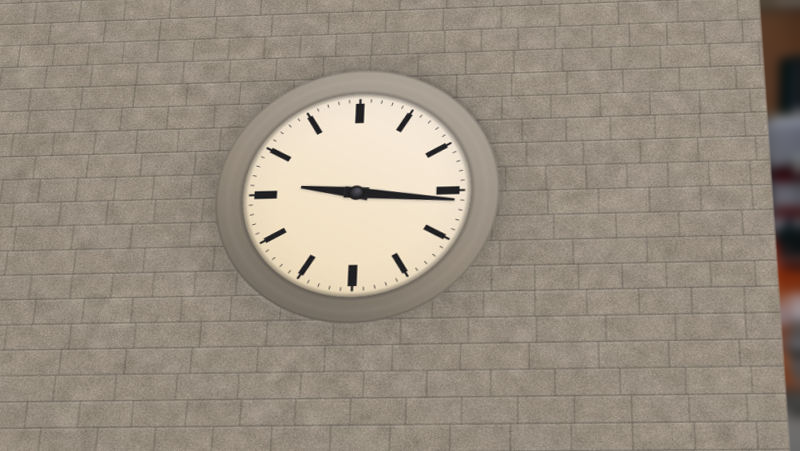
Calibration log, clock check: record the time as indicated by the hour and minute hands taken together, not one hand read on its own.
9:16
